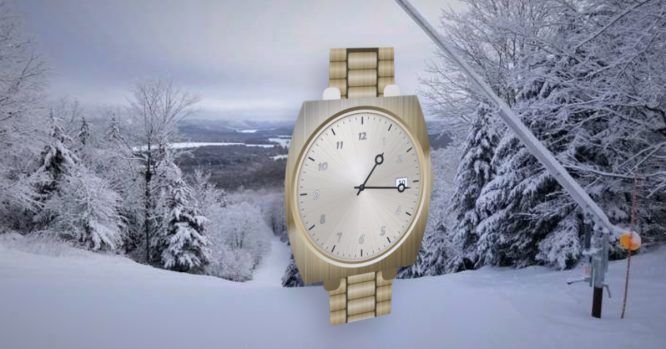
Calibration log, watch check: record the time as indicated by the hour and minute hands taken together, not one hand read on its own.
1:16
